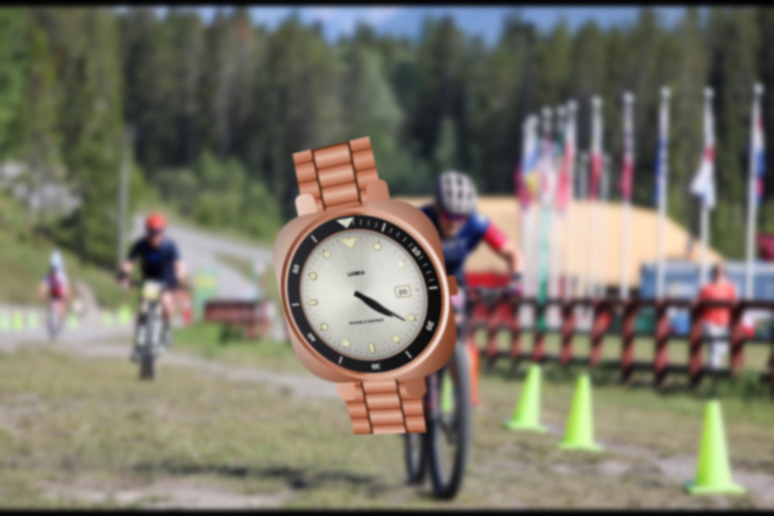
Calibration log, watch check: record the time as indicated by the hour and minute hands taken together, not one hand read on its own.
4:21
